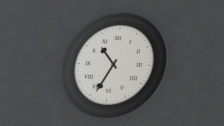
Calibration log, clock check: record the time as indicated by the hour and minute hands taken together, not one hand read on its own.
10:34
